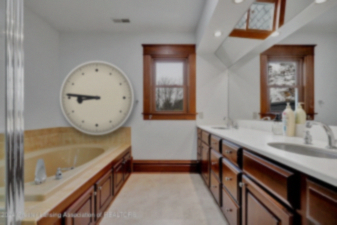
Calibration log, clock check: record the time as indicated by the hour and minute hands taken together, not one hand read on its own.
8:46
